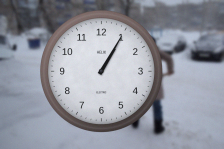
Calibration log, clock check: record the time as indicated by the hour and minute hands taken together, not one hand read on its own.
1:05
